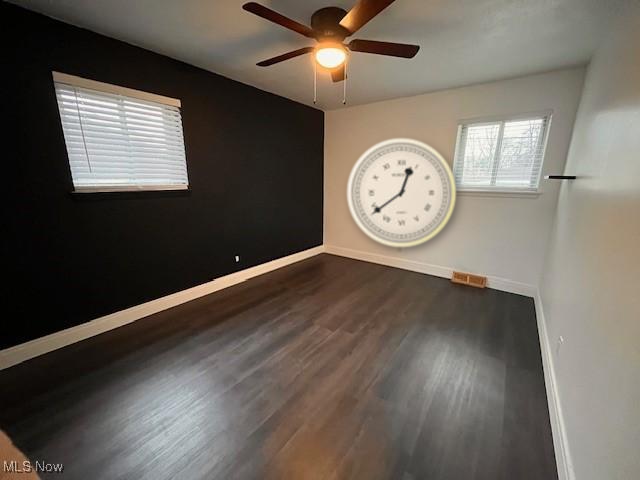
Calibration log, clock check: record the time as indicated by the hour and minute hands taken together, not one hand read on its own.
12:39
